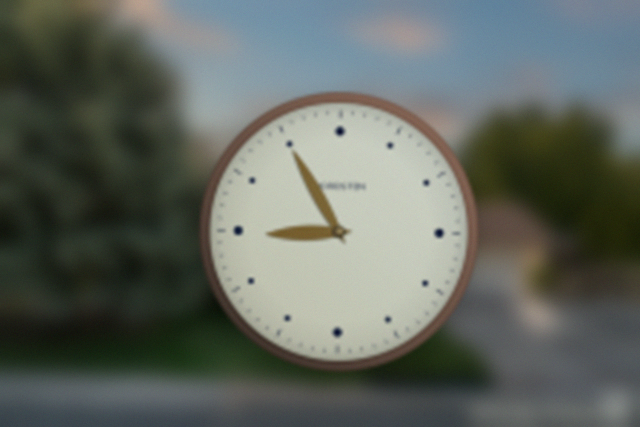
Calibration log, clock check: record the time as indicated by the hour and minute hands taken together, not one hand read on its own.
8:55
